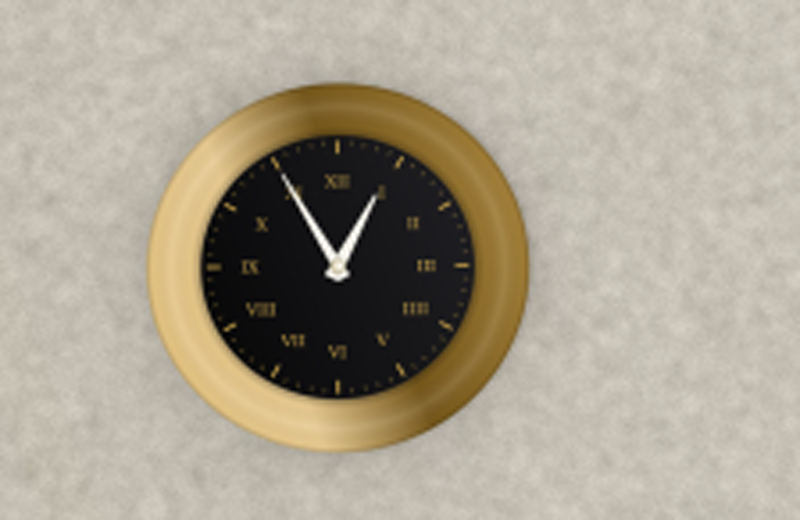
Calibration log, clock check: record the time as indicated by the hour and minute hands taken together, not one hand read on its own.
12:55
